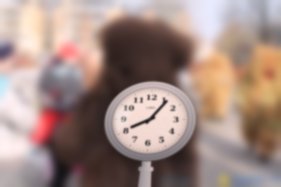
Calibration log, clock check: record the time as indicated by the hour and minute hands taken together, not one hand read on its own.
8:06
